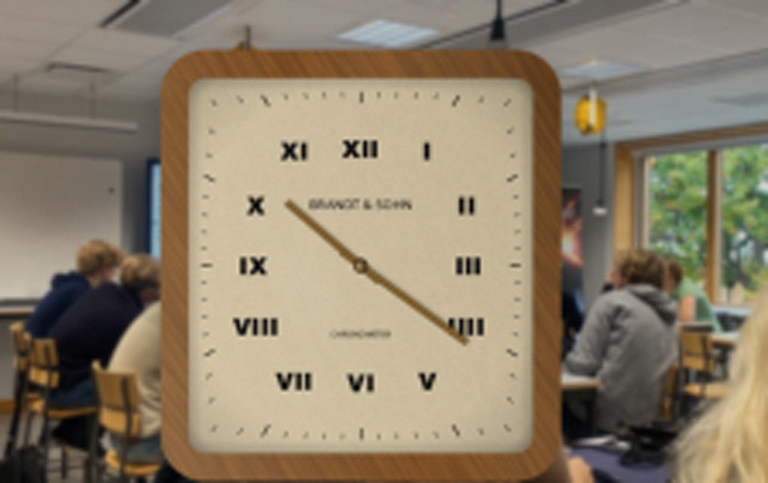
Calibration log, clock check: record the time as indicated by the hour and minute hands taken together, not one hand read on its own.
10:21
